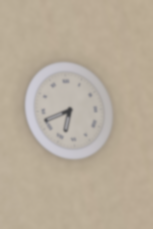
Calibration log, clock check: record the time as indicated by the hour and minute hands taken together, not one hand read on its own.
6:42
